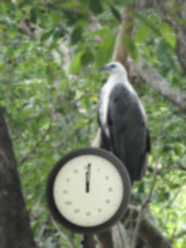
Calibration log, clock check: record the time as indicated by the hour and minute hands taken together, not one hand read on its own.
12:01
